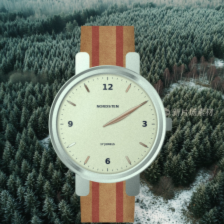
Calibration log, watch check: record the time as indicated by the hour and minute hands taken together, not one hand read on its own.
2:10
